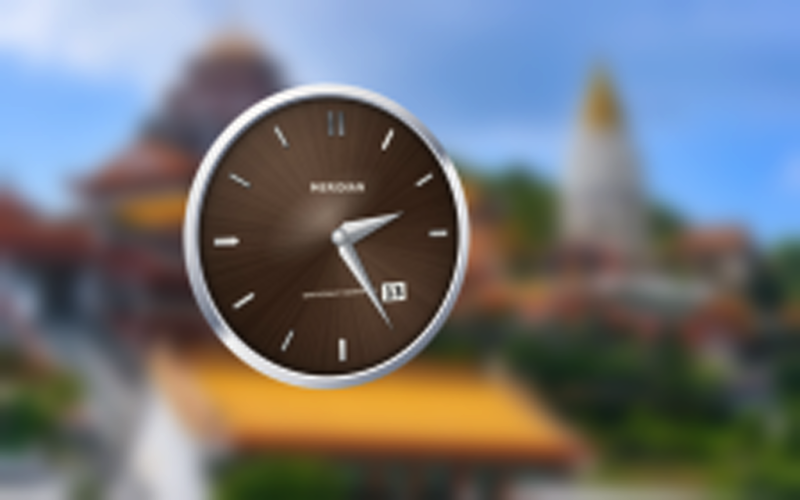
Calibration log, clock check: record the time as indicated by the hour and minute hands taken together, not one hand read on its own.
2:25
